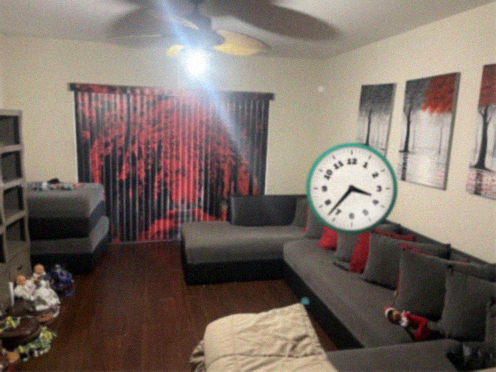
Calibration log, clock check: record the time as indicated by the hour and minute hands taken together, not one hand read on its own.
3:37
